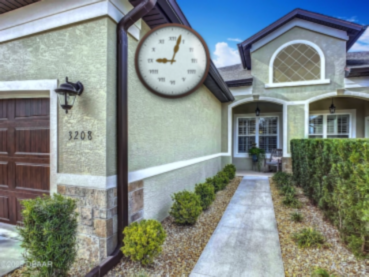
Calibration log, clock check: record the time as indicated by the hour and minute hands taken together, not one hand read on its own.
9:03
